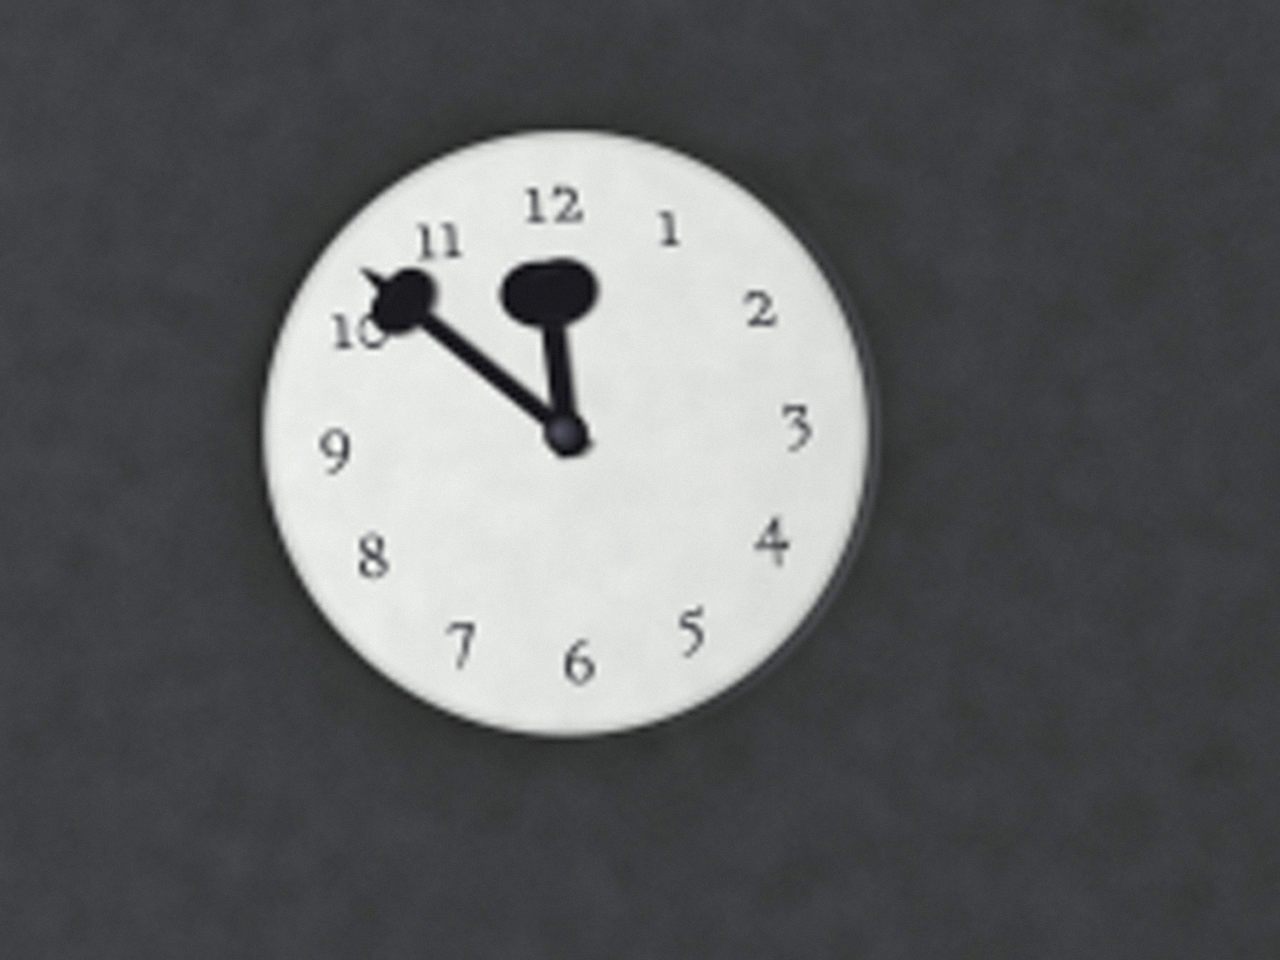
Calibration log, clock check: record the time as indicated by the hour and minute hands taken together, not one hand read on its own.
11:52
